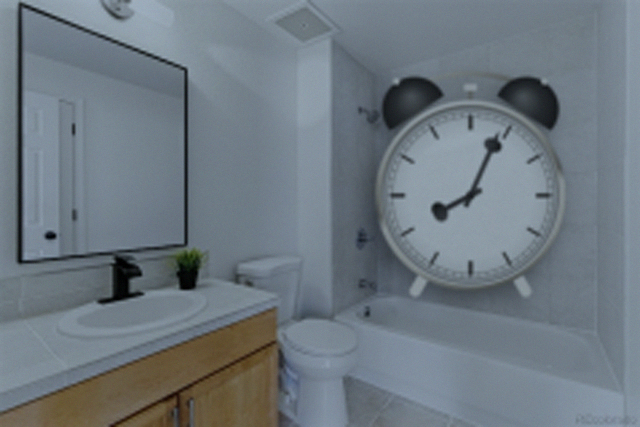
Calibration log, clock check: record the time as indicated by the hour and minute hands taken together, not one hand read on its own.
8:04
